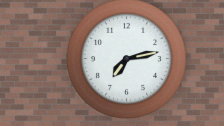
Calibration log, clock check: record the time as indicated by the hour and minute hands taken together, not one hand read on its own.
7:13
